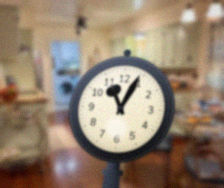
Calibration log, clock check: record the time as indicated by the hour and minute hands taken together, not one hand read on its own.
11:04
